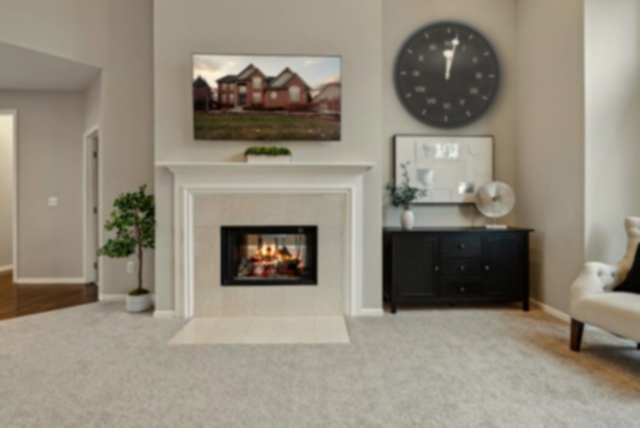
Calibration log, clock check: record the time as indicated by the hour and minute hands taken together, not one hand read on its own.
12:02
